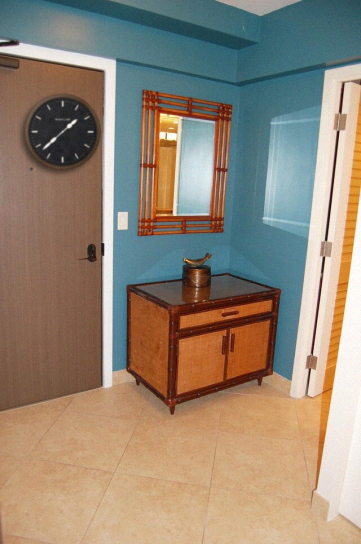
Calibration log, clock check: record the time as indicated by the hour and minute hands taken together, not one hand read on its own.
1:38
